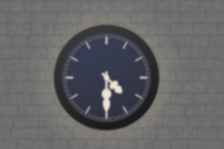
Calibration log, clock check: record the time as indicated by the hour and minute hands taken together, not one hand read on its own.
4:30
